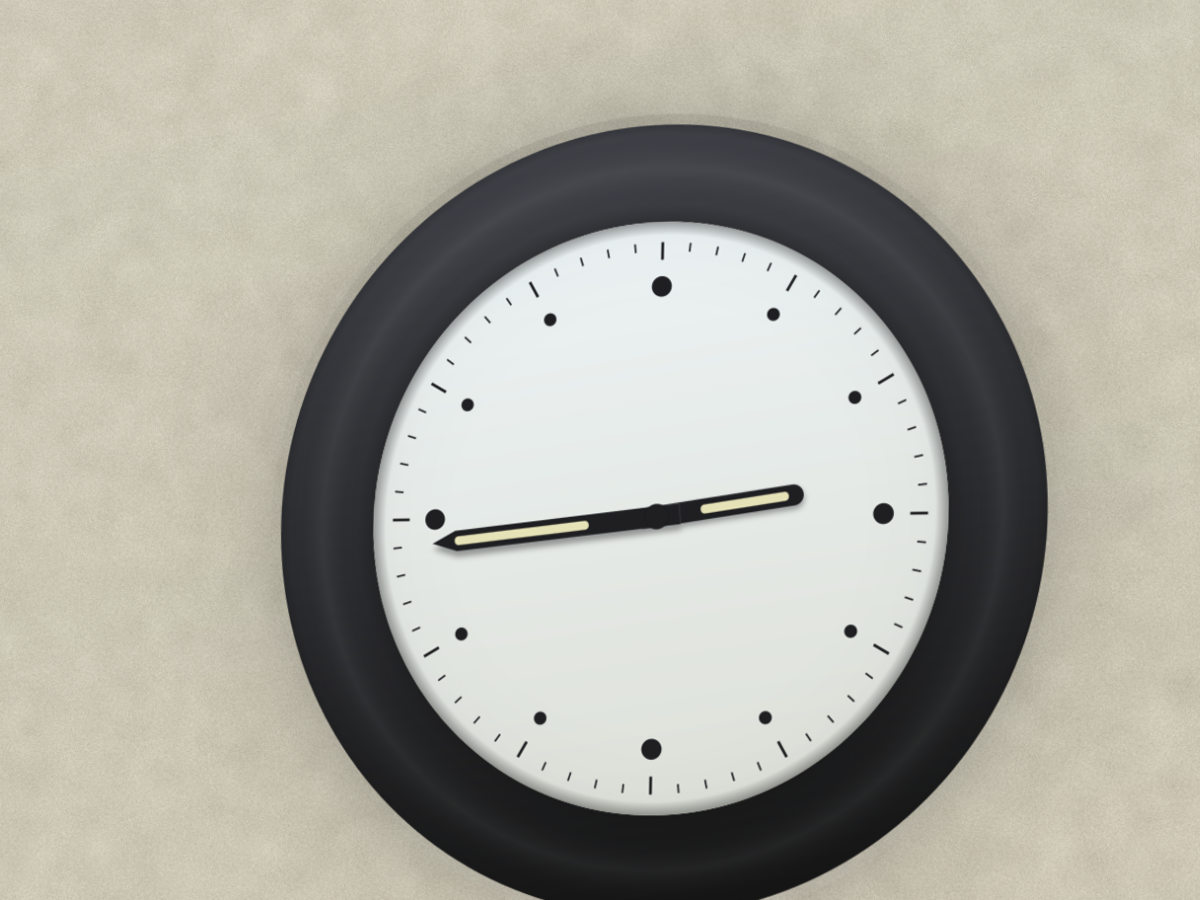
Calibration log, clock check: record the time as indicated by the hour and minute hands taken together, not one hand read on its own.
2:44
